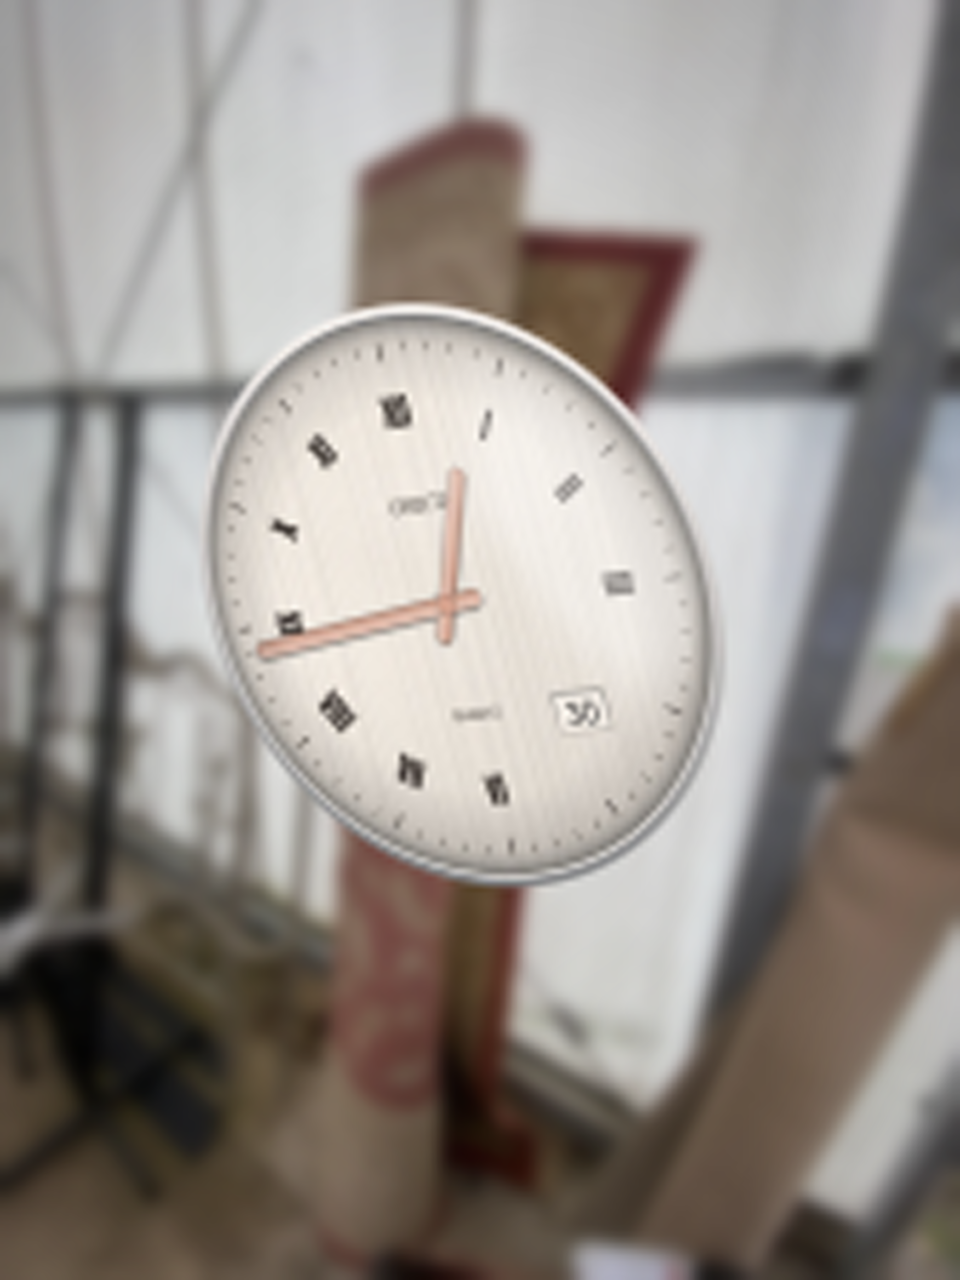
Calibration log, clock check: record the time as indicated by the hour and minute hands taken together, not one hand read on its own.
12:44
